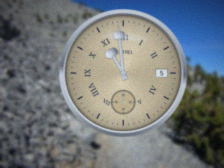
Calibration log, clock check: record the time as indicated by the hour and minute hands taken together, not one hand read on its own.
10:59
